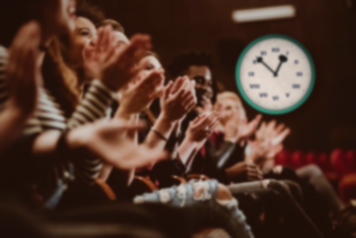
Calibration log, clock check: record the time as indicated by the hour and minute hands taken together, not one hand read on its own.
12:52
